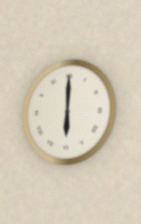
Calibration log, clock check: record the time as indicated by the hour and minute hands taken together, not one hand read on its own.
6:00
